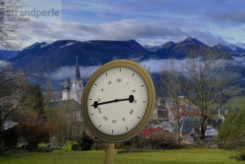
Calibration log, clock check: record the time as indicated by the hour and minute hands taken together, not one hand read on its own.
2:43
